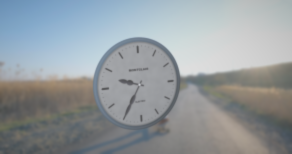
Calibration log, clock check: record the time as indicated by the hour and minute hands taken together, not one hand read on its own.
9:35
